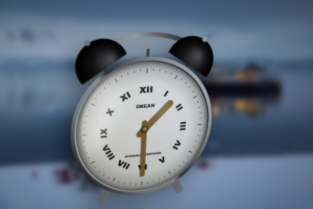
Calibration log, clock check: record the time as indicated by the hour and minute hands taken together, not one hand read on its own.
1:30
